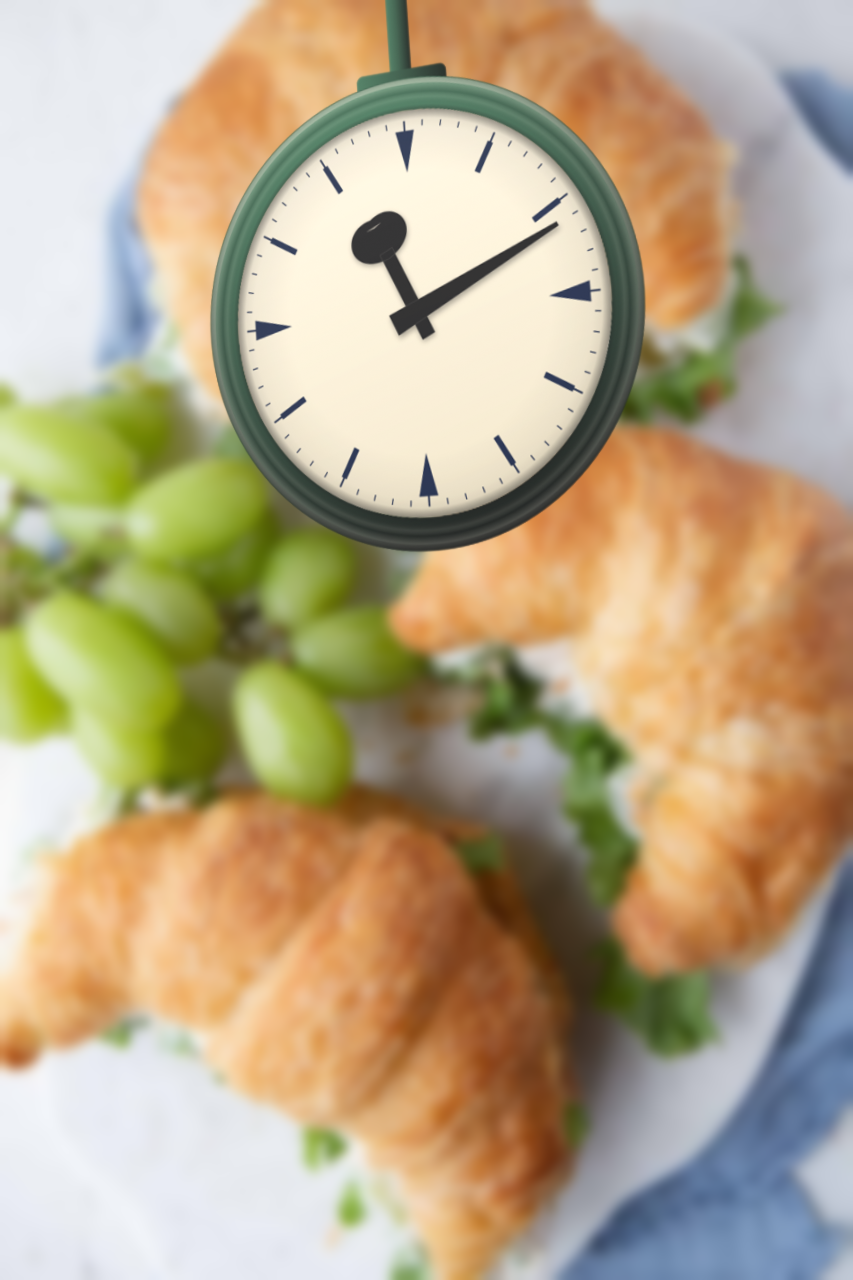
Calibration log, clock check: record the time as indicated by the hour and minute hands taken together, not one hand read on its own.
11:11
